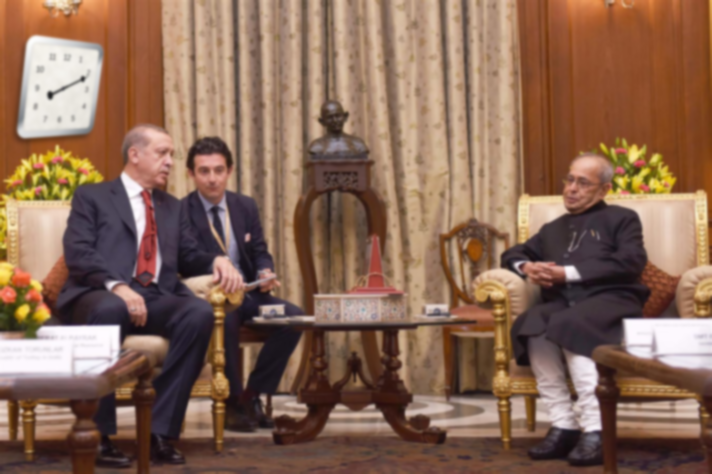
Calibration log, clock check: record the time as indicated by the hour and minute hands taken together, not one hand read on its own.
8:11
